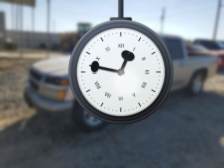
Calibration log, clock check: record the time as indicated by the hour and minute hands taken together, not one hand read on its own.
12:47
